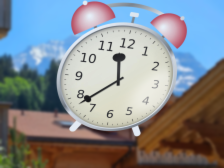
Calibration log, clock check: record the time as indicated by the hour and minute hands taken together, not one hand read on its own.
11:38
